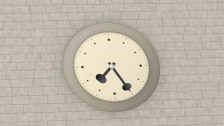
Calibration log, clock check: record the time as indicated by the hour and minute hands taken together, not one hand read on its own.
7:25
